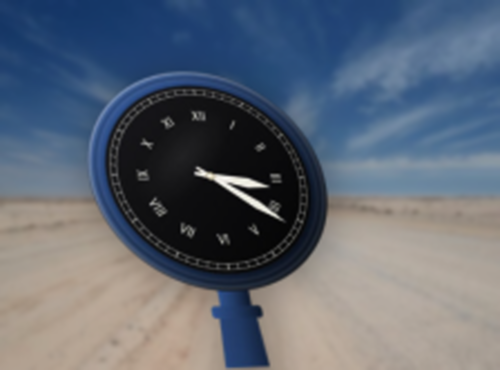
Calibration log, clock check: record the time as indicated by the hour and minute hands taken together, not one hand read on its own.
3:21
